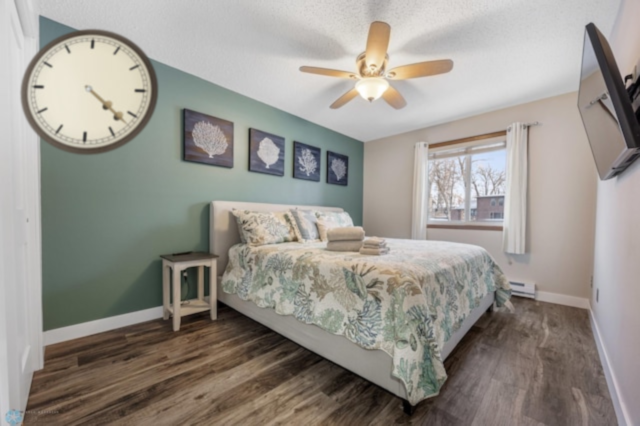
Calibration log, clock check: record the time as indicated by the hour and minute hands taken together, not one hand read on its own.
4:22
